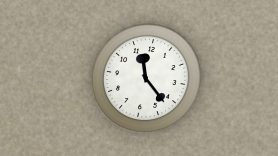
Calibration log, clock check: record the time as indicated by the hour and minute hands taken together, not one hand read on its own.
11:22
